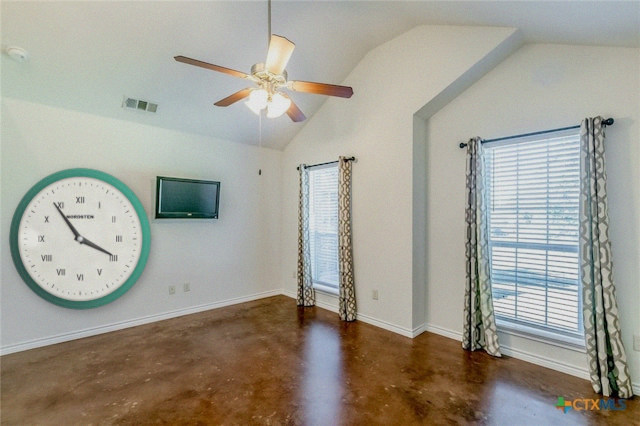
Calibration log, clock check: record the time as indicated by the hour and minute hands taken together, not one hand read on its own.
3:54
